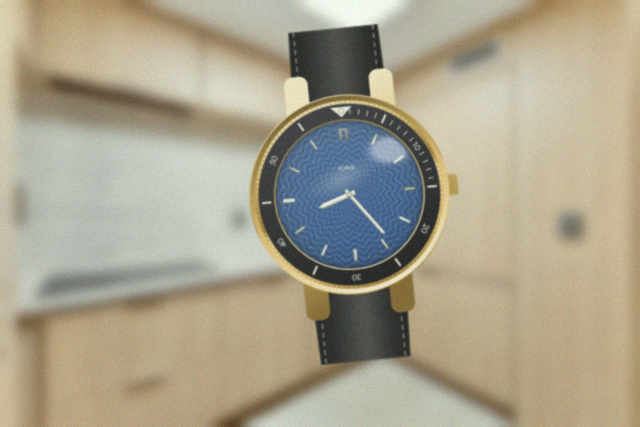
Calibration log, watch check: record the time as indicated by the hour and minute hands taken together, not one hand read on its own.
8:24
